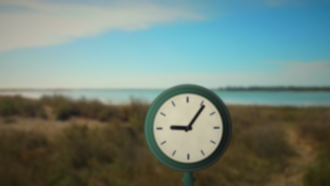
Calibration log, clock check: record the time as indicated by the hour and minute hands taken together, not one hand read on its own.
9:06
